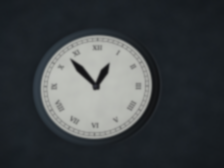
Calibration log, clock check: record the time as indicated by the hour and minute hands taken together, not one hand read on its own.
12:53
